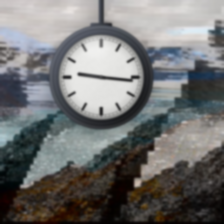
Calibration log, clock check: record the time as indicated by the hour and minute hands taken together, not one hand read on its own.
9:16
